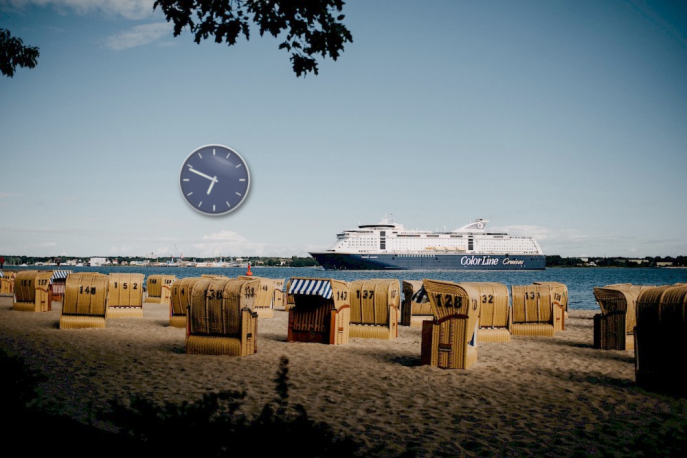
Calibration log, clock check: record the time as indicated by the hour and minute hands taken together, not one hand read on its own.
6:49
